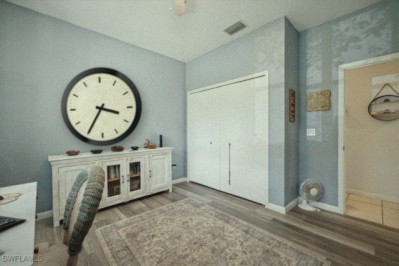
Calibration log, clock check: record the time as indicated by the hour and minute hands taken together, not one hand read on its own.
3:35
